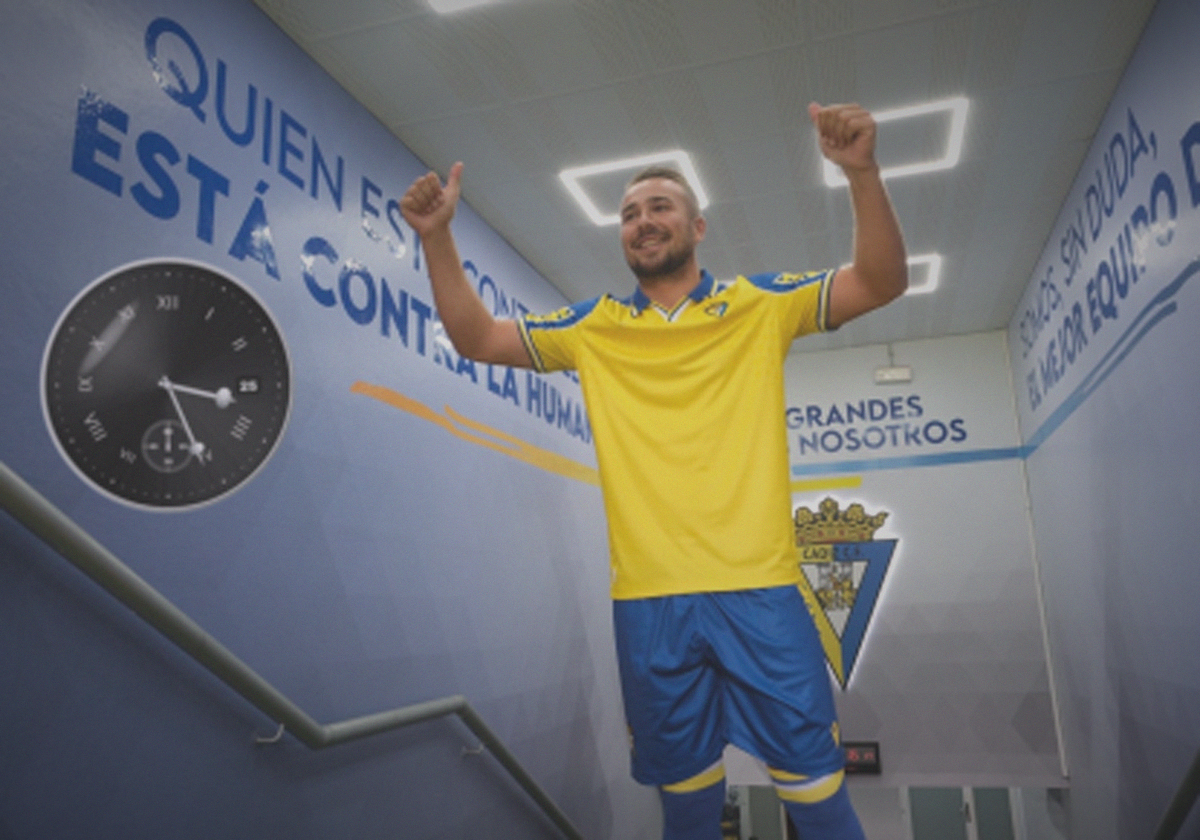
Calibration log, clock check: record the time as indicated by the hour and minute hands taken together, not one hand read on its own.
3:26
